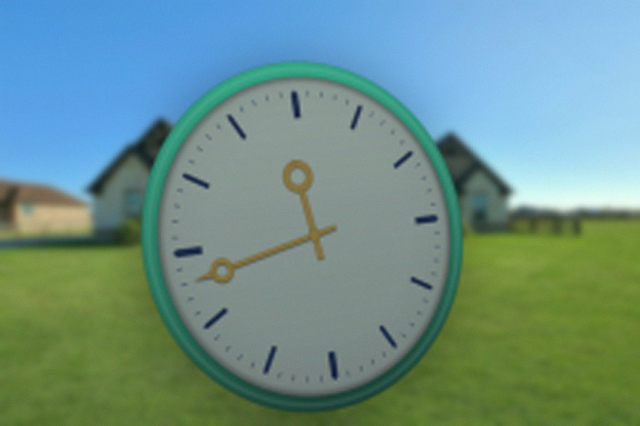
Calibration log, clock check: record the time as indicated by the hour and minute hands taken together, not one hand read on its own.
11:43
